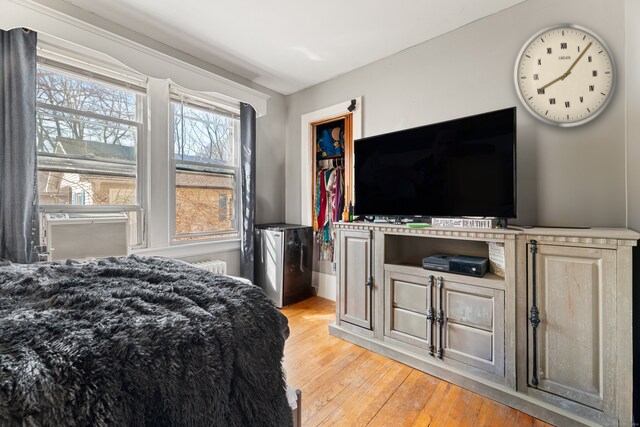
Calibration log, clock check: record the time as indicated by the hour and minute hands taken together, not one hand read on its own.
8:07
